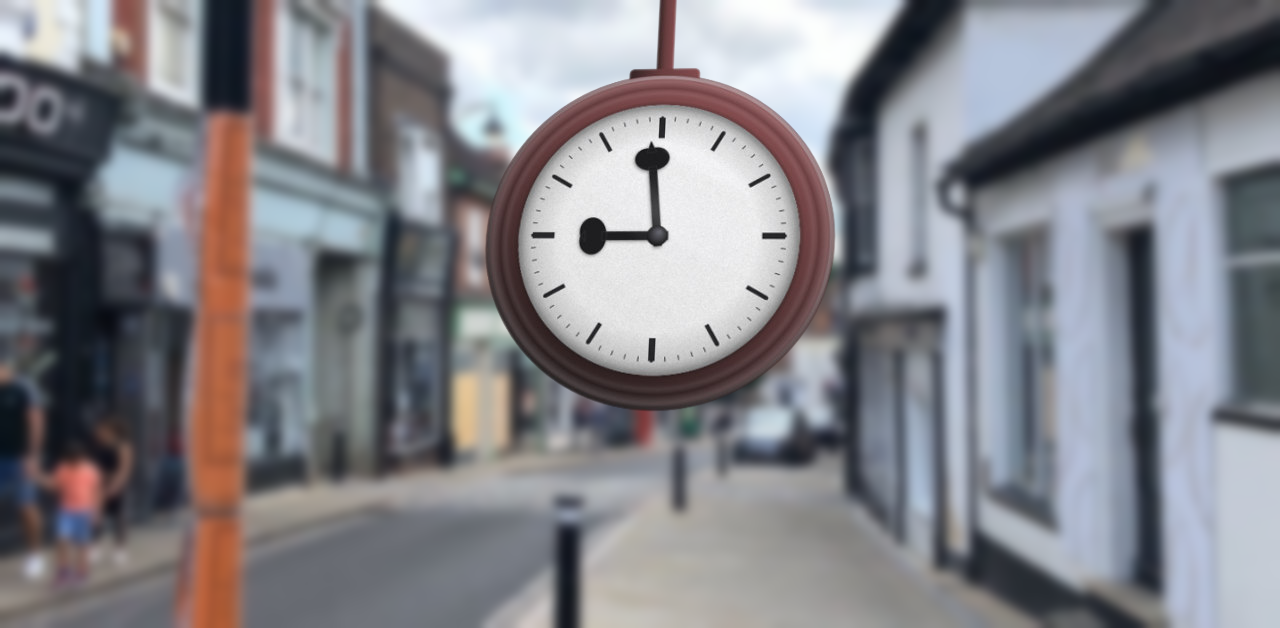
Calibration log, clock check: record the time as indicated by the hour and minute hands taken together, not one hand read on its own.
8:59
